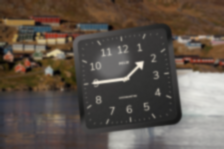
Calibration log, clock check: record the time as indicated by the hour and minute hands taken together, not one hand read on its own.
1:45
